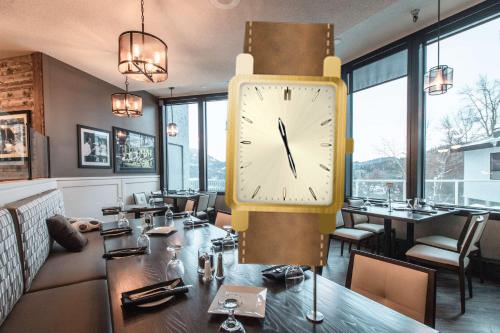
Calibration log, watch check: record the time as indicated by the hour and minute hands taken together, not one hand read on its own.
11:27
